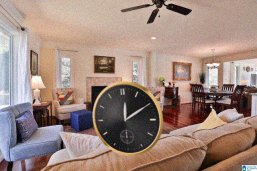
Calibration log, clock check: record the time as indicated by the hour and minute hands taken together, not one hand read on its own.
12:10
